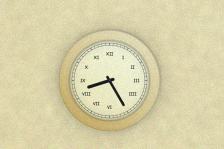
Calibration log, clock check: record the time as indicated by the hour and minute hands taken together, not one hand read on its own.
8:25
